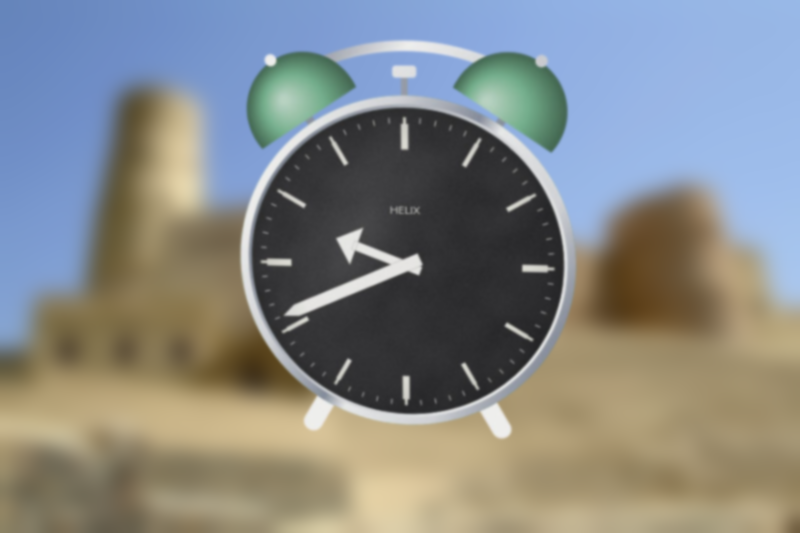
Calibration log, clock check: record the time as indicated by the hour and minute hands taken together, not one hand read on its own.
9:41
